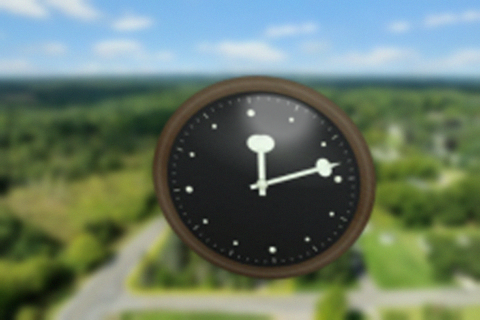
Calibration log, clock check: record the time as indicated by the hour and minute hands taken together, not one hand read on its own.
12:13
